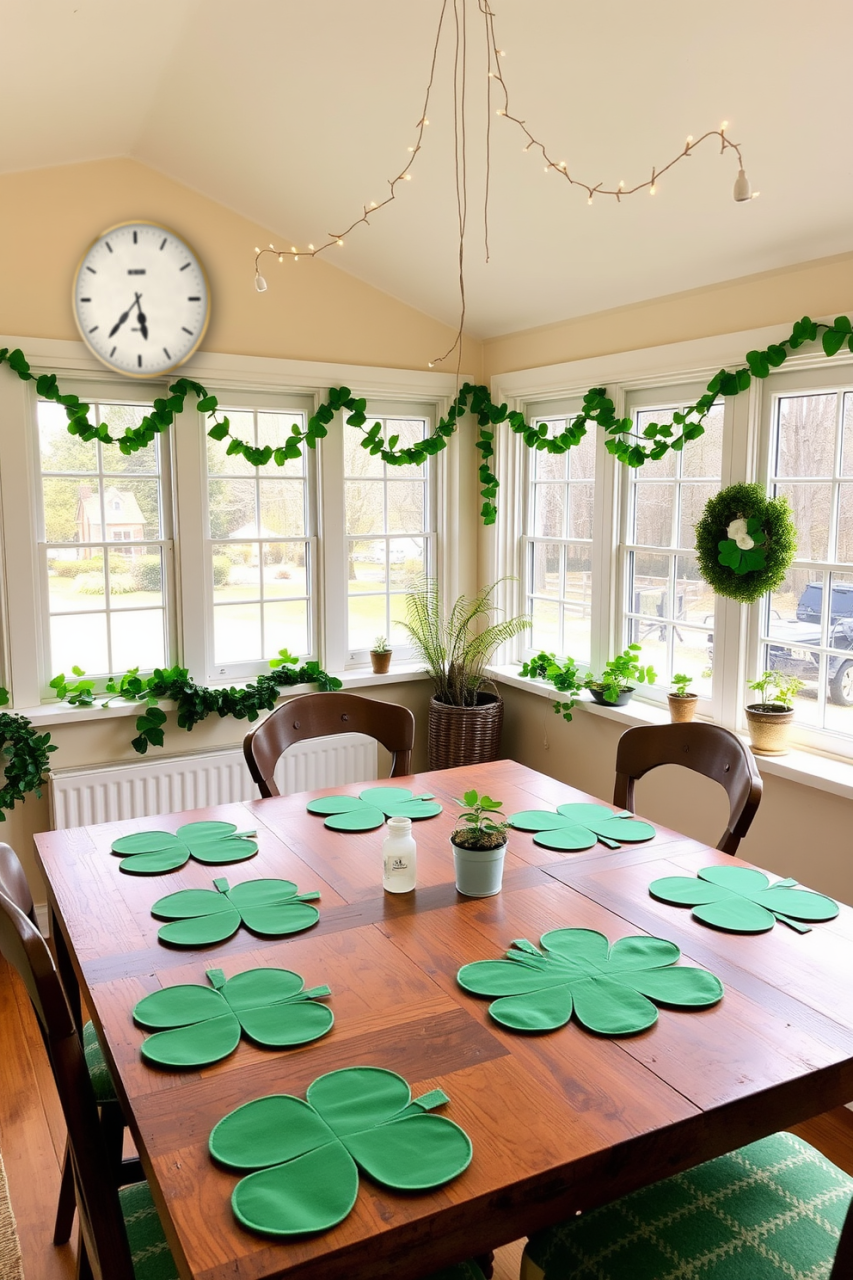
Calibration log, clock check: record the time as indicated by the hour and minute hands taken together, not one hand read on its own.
5:37
